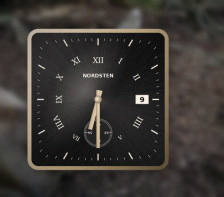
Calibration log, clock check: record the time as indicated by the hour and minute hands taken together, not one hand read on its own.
6:30
